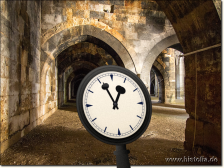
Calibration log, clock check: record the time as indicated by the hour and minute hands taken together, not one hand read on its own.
12:56
